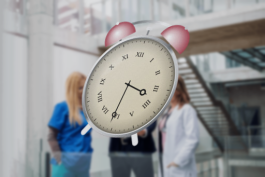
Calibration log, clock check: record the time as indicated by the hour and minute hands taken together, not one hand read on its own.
3:31
